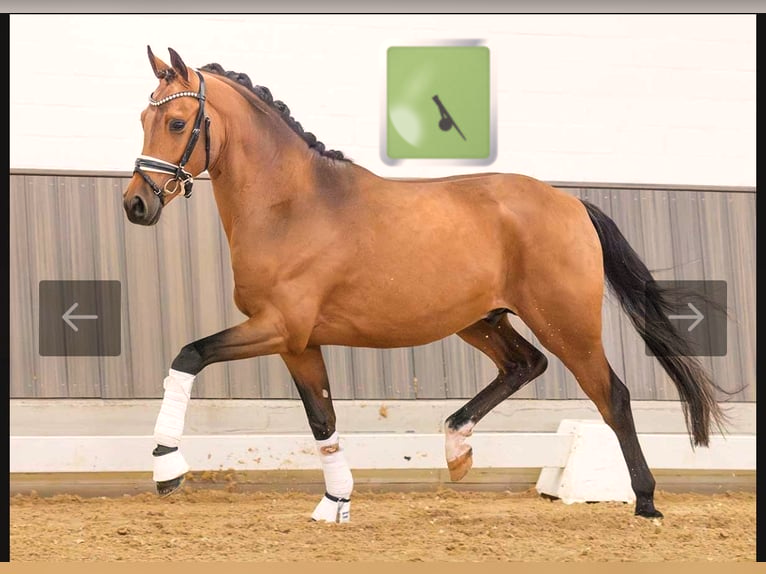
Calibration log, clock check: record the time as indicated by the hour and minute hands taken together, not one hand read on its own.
5:24
